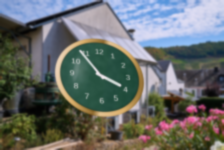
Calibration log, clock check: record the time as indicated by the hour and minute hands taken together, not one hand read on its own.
3:54
